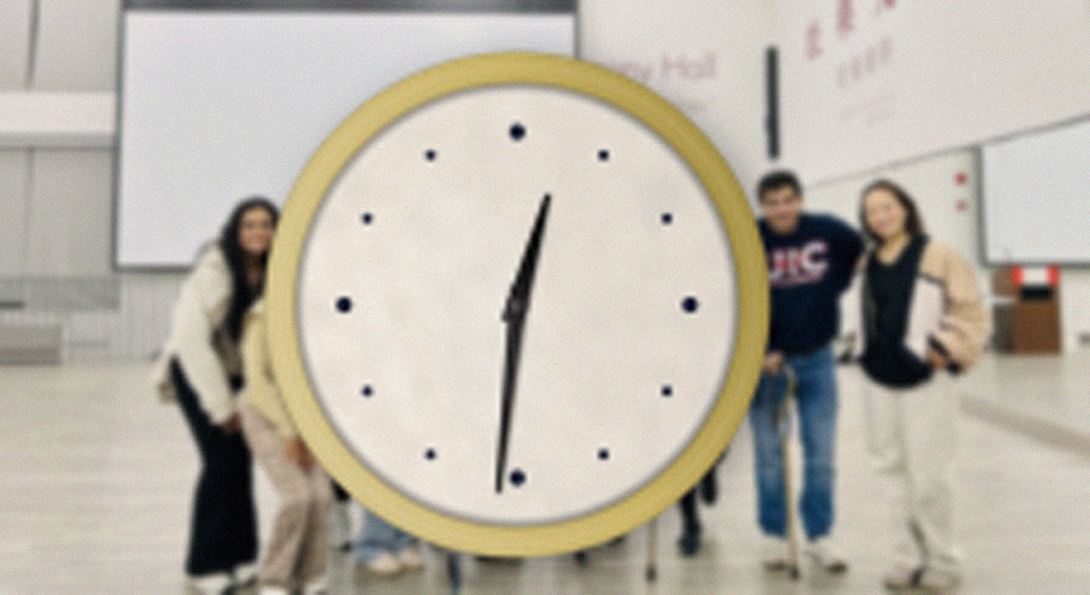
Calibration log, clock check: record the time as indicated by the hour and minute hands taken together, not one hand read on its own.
12:31
